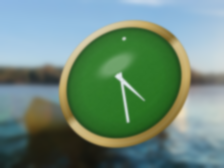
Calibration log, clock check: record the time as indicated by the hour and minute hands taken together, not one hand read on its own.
4:28
